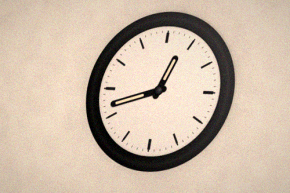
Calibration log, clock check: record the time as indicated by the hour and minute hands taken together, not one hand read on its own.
12:42
